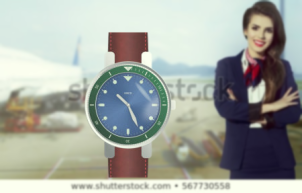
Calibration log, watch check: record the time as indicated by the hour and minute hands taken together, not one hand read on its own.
10:26
